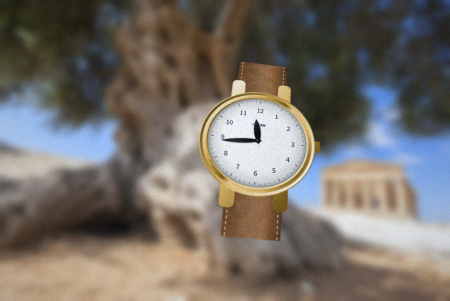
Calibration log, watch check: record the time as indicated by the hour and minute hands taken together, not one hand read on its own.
11:44
